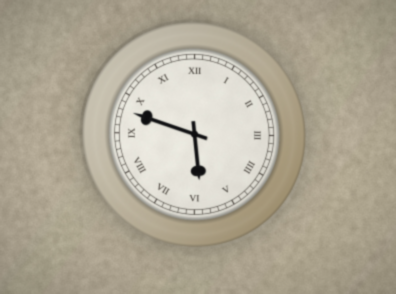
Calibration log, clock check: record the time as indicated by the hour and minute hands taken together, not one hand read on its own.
5:48
